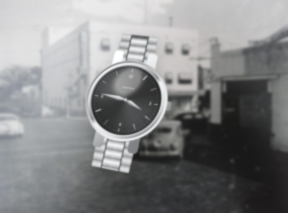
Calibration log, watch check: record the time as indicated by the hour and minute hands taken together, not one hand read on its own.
3:46
